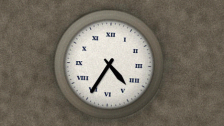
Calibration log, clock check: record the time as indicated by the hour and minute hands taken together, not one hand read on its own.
4:35
